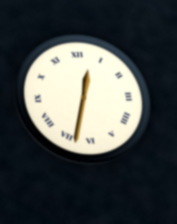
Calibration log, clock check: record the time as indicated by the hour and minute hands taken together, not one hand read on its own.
12:33
